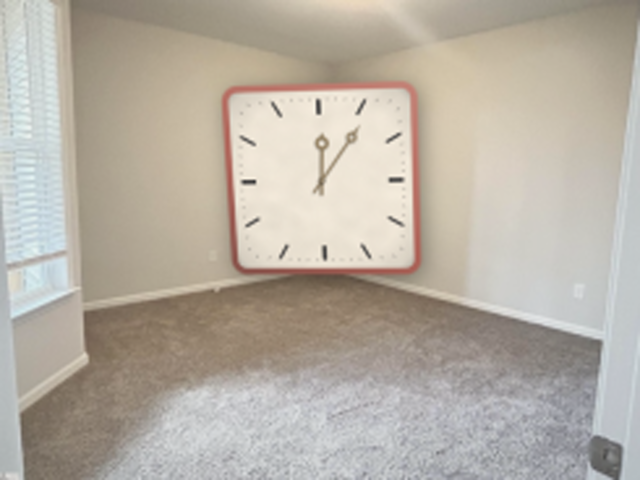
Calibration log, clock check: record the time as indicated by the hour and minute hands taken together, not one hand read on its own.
12:06
